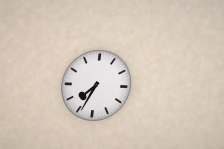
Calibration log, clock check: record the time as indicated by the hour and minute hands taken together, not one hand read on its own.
7:34
